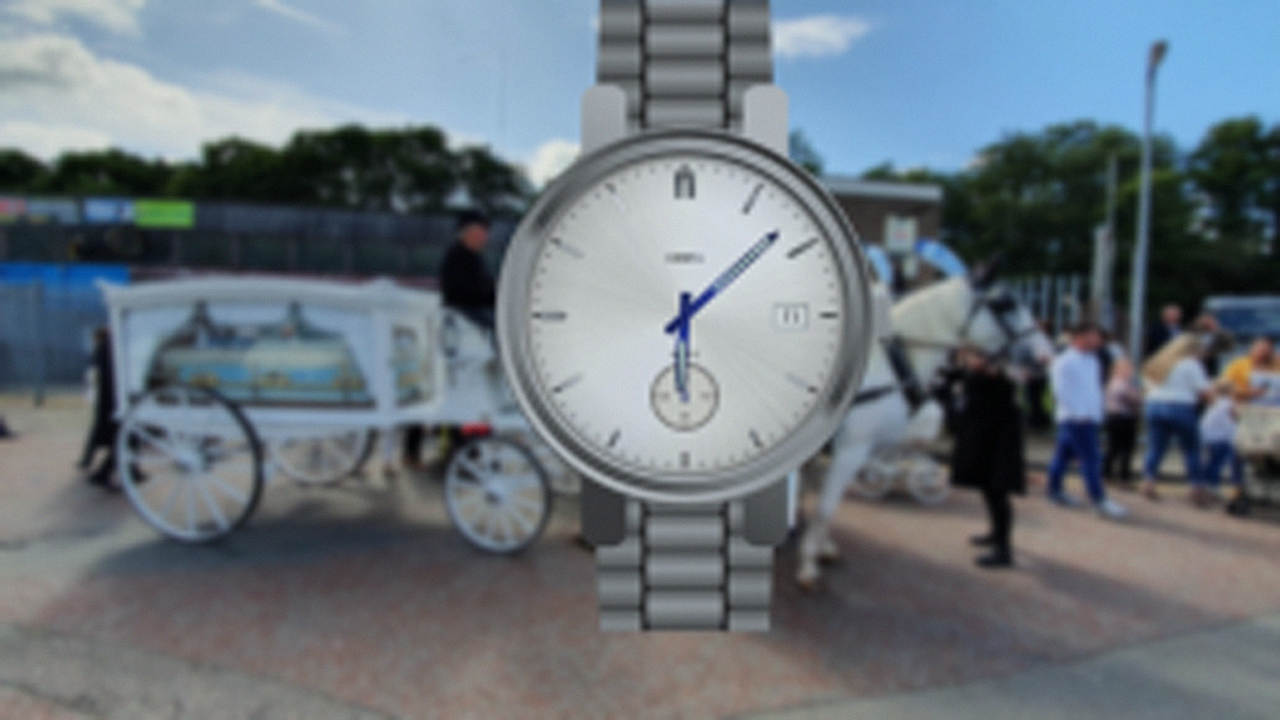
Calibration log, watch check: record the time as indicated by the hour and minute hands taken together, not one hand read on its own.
6:08
